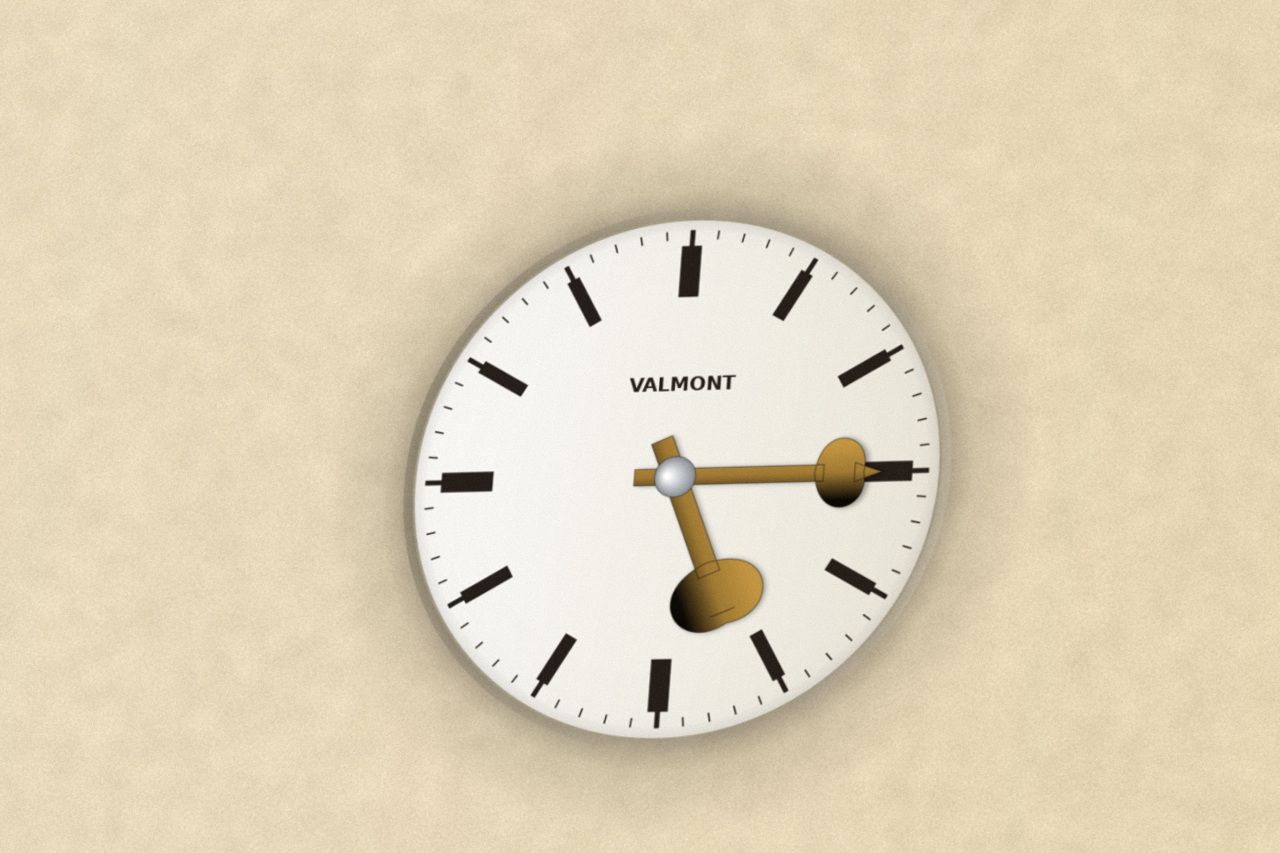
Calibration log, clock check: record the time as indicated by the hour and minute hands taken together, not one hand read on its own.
5:15
